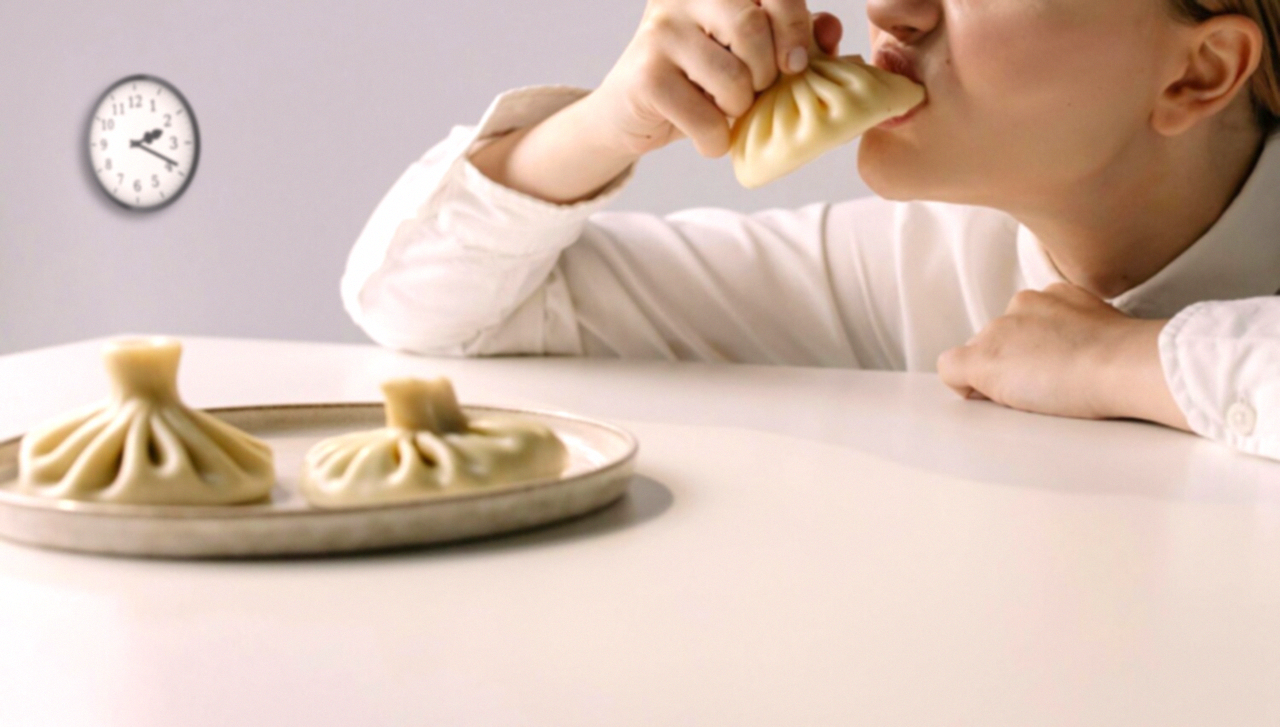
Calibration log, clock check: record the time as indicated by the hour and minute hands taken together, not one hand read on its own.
2:19
